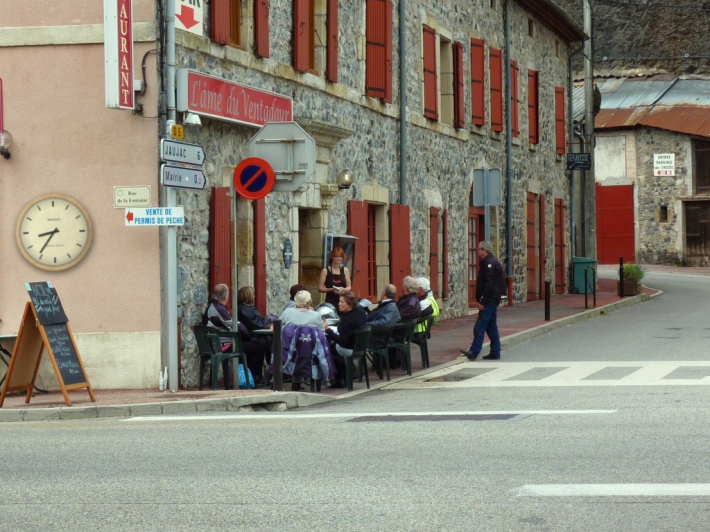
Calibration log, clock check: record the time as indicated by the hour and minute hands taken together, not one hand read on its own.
8:36
